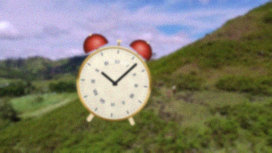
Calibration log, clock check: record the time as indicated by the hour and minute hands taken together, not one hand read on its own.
10:07
